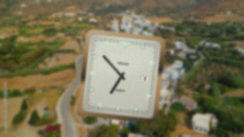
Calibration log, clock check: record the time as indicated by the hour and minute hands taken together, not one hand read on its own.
6:52
